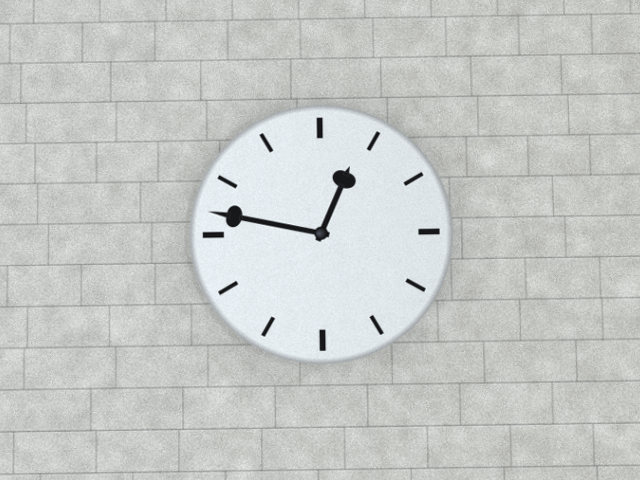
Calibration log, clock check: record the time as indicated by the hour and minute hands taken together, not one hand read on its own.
12:47
